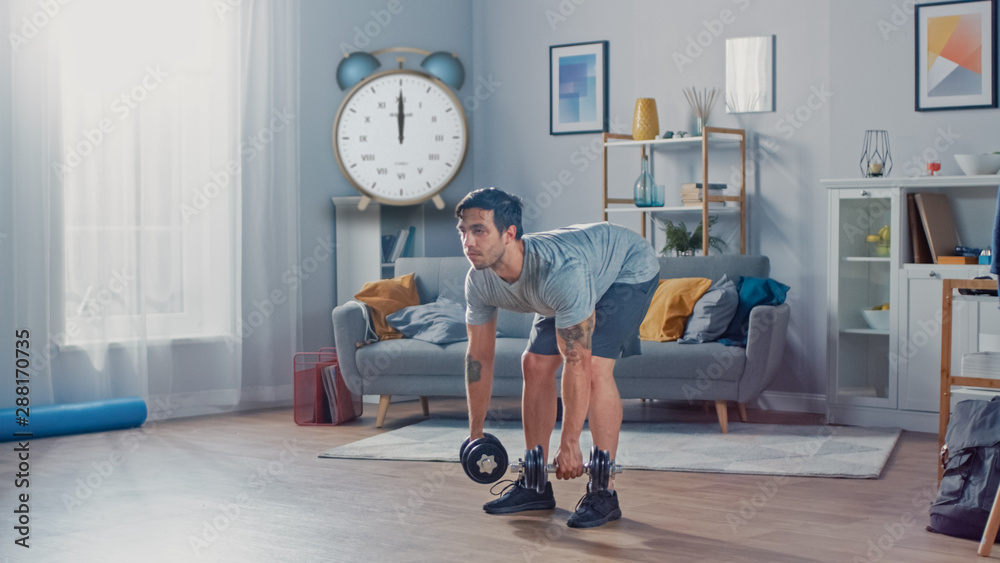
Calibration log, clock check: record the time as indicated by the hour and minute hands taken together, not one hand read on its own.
12:00
